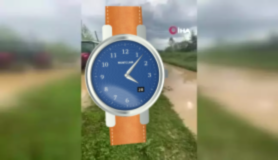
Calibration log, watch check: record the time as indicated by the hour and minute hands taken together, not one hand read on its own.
4:07
